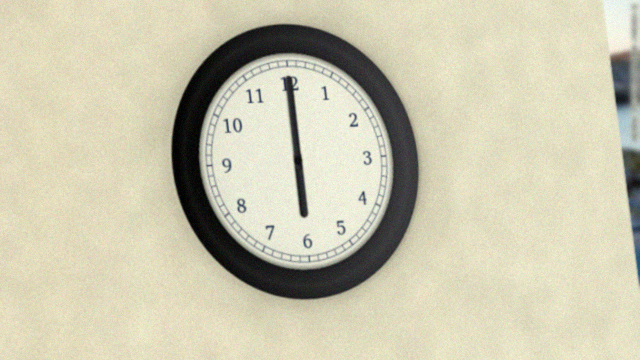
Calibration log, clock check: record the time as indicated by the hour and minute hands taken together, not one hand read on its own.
6:00
